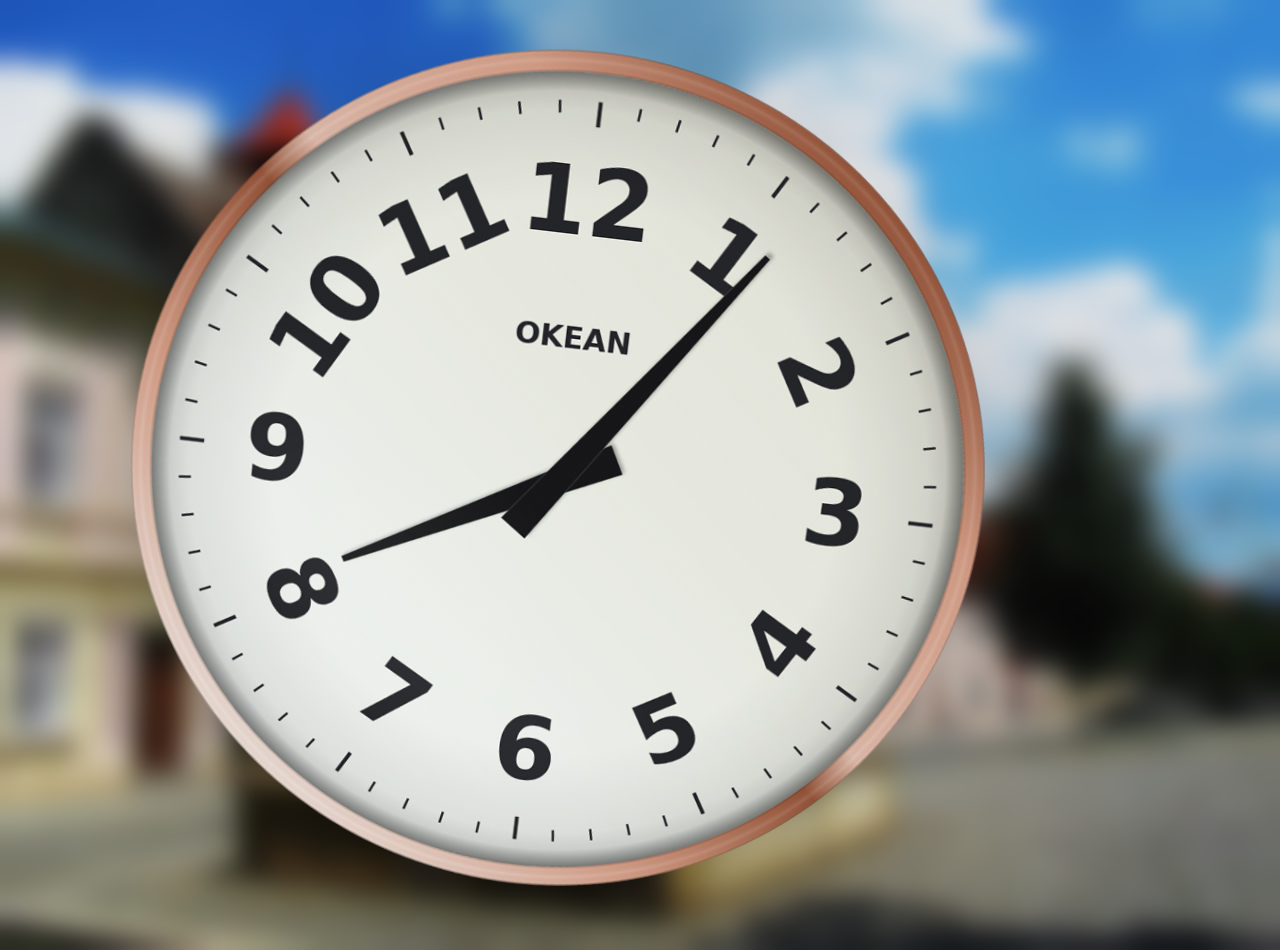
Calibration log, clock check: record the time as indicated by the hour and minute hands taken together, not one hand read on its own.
8:06
